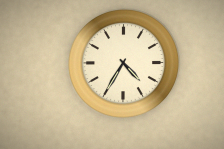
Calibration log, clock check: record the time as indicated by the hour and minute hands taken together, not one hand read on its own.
4:35
